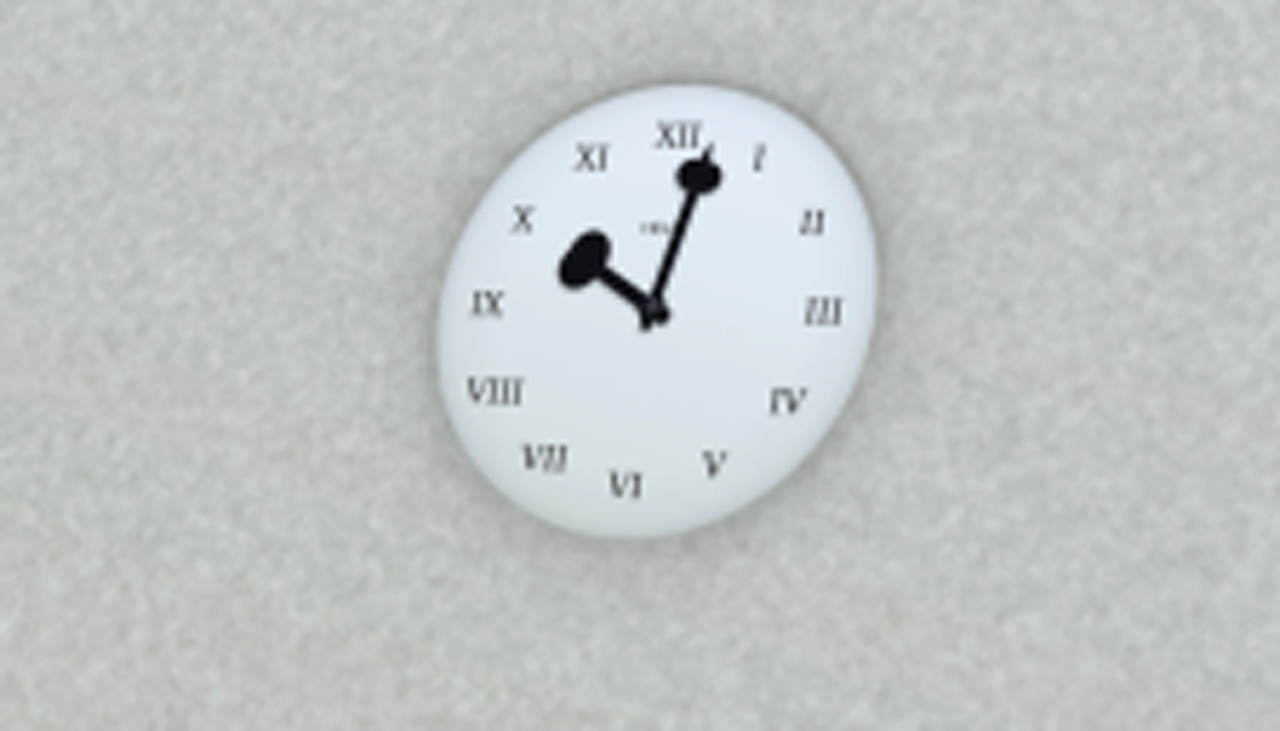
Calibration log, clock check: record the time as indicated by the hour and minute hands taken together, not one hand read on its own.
10:02
